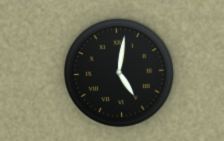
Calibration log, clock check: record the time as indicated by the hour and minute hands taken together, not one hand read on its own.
5:02
